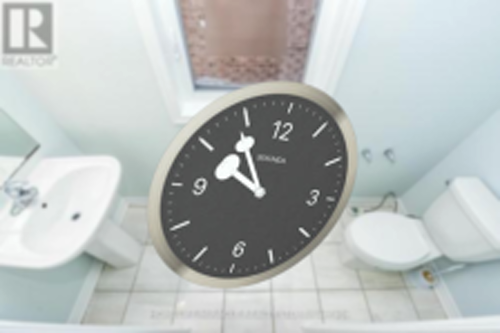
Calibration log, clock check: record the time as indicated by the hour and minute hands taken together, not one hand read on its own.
9:54
